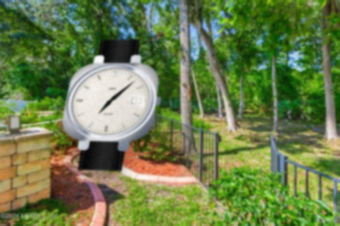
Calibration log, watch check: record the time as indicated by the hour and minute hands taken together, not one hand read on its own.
7:07
